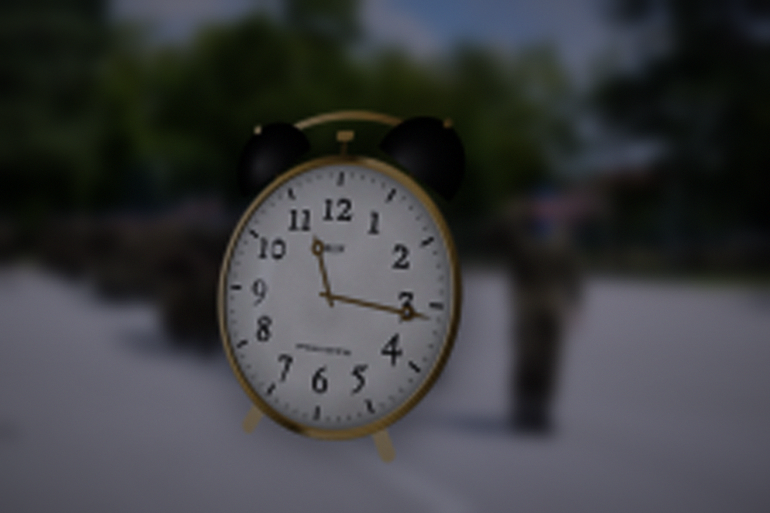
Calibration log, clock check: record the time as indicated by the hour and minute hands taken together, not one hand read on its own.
11:16
